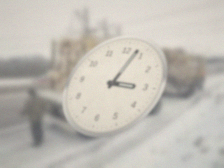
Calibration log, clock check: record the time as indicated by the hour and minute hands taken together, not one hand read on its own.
3:03
